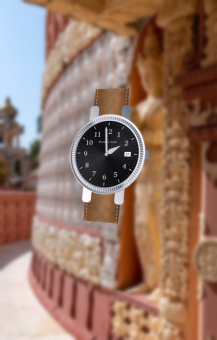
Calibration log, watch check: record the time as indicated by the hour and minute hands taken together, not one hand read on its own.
1:59
